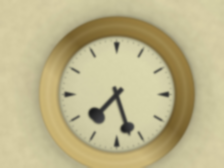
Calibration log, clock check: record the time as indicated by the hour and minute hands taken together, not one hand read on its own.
7:27
